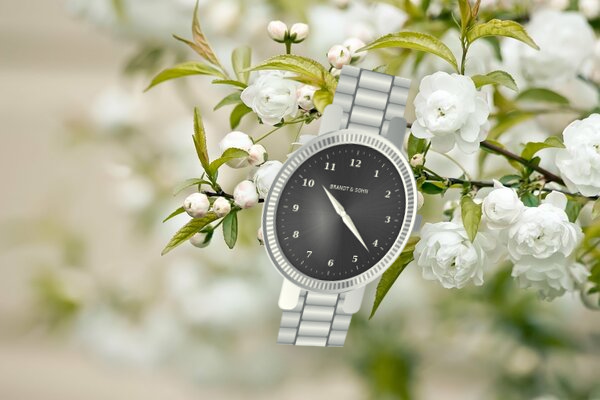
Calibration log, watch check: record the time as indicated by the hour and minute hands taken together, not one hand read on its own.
10:22
